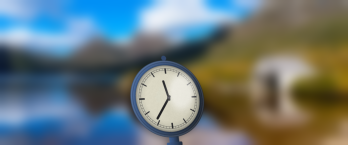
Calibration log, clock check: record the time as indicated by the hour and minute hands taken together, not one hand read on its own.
11:36
